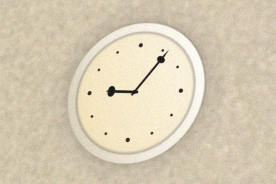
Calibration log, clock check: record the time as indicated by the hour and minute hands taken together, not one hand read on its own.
9:06
